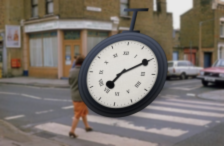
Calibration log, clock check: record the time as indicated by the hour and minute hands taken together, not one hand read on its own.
7:10
